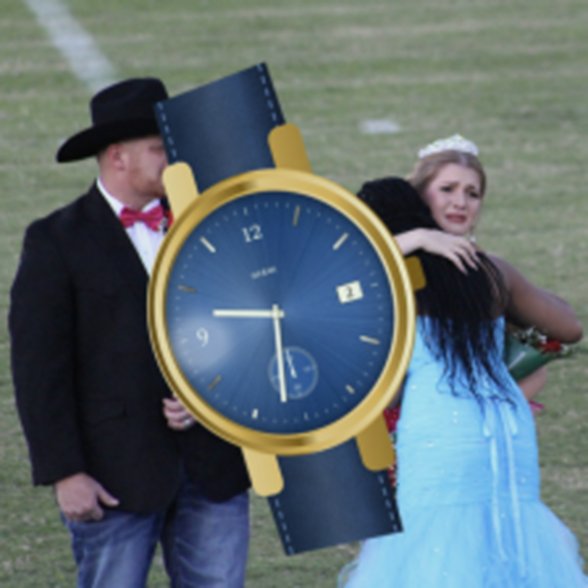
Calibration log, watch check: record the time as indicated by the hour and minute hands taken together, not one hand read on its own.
9:32
